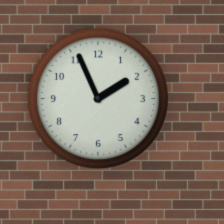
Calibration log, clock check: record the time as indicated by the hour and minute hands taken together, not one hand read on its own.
1:56
